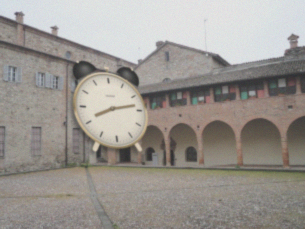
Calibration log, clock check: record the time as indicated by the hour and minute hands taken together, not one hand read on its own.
8:13
